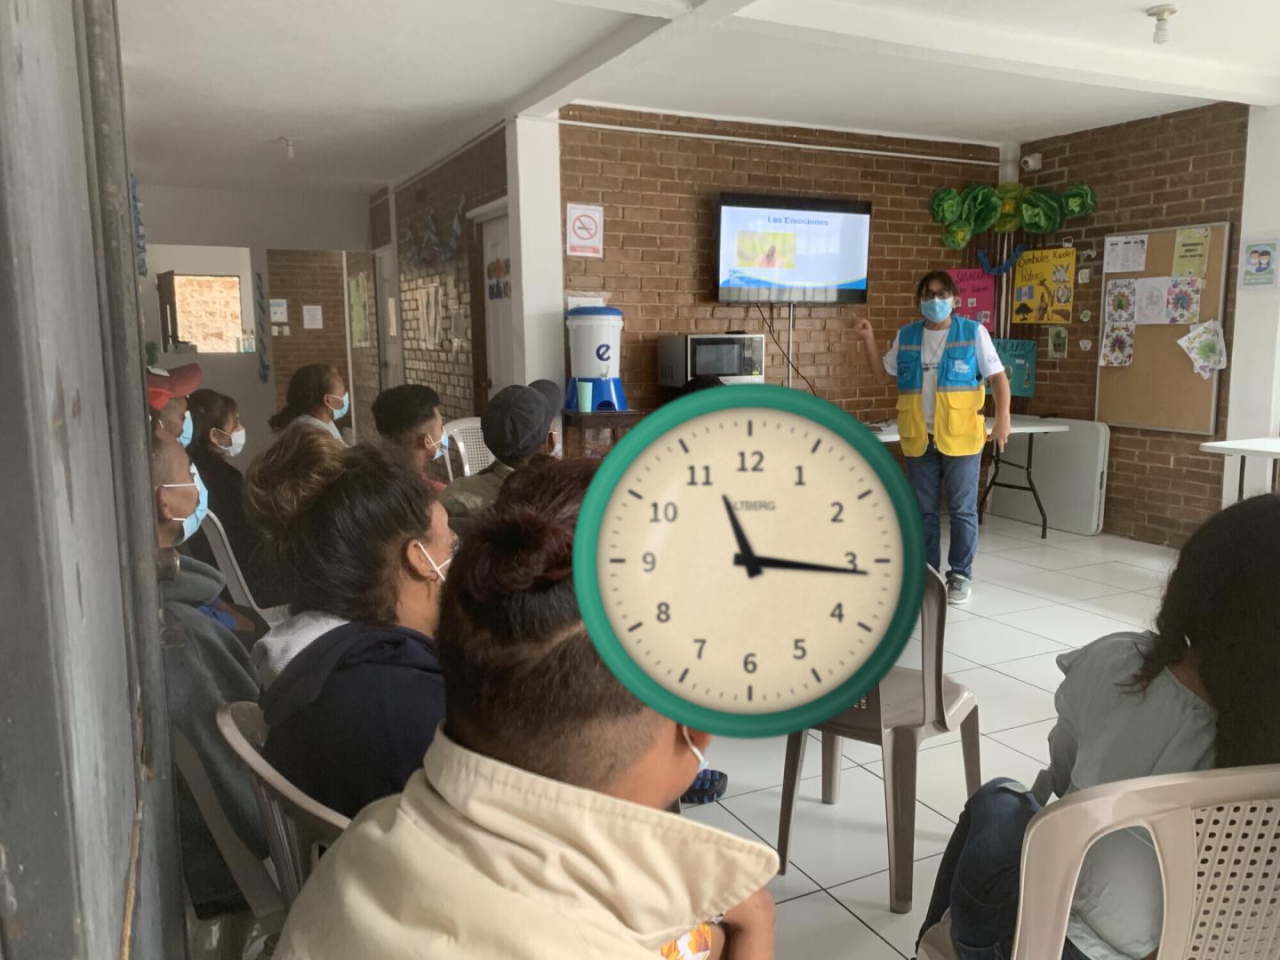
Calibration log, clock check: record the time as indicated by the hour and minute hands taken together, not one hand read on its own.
11:16
